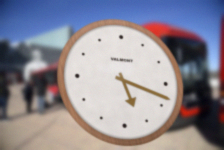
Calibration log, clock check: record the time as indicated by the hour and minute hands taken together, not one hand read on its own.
5:18
